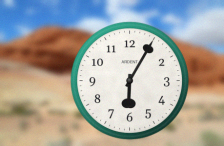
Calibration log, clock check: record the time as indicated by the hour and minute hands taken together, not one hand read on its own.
6:05
